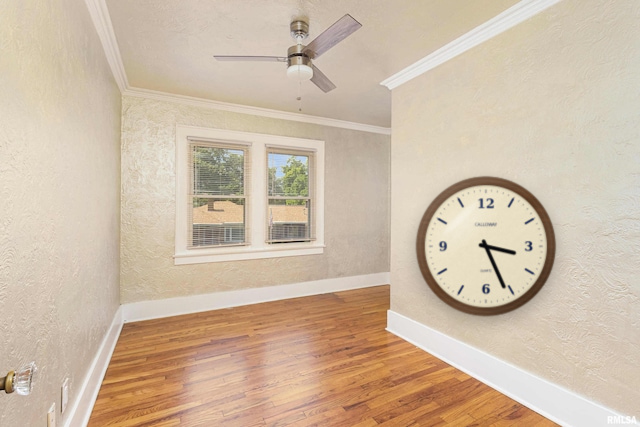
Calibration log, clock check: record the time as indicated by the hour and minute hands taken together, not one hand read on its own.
3:26
